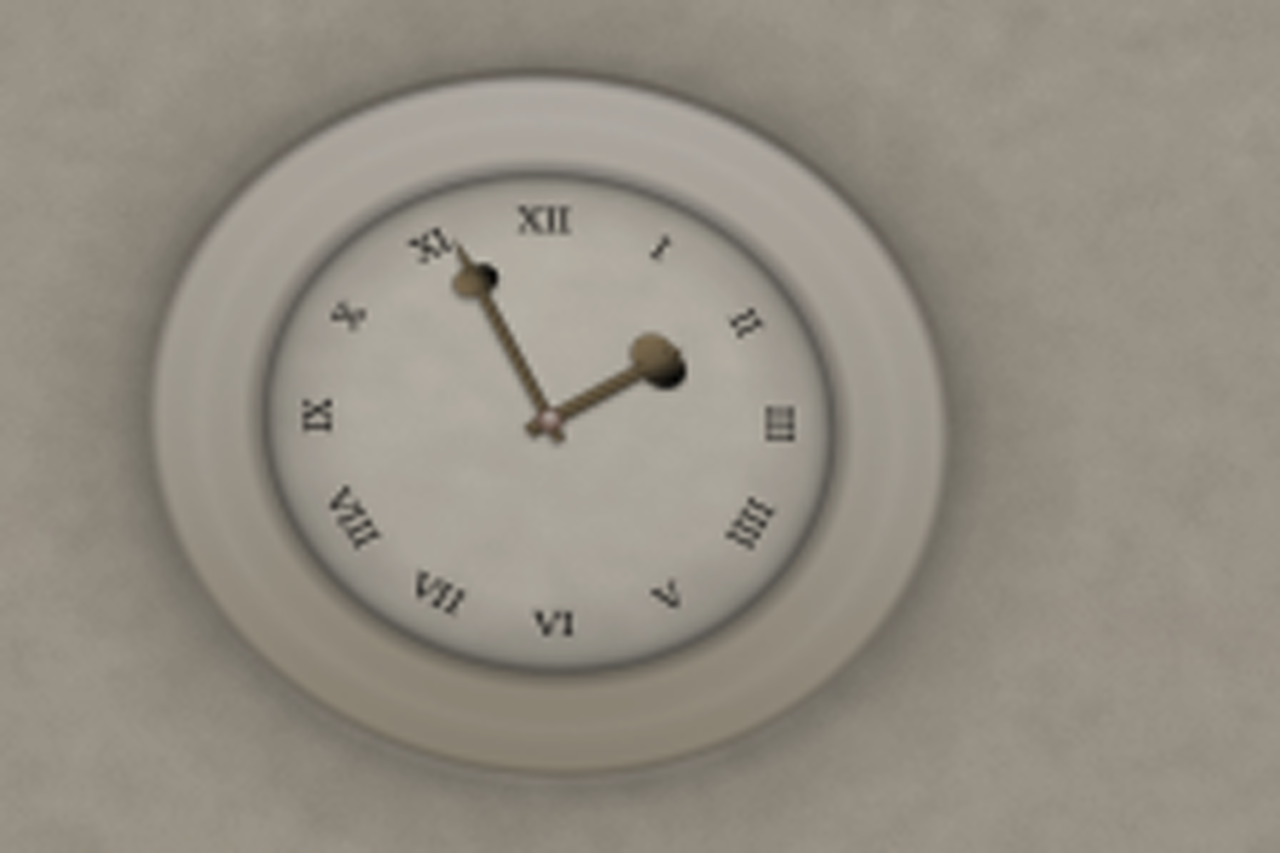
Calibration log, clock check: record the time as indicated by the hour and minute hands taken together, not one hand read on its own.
1:56
